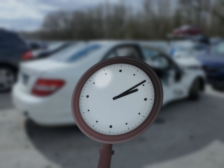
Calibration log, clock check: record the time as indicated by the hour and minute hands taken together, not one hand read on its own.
2:09
